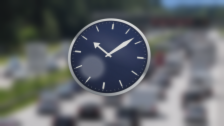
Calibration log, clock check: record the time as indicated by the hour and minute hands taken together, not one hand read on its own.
10:08
